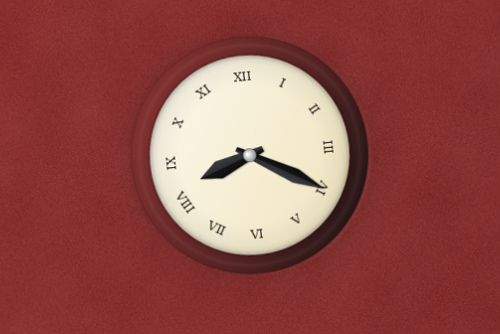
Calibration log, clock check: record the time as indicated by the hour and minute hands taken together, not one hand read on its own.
8:20
